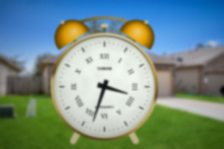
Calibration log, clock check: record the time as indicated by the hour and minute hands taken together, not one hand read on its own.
3:33
